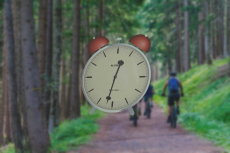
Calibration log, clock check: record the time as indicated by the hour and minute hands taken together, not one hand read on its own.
12:32
